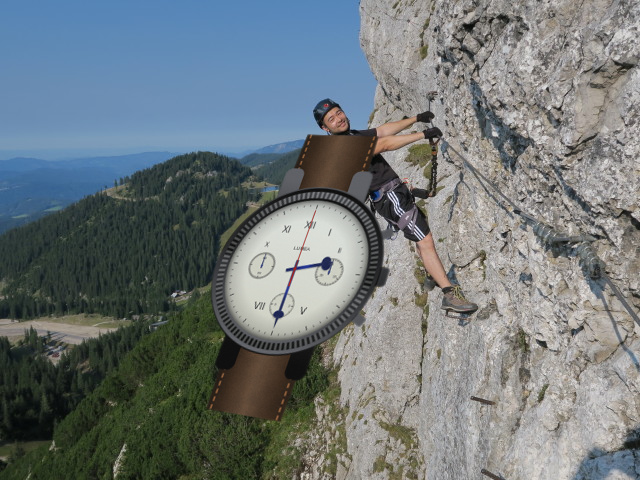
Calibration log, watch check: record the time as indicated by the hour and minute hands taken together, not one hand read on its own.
2:30
